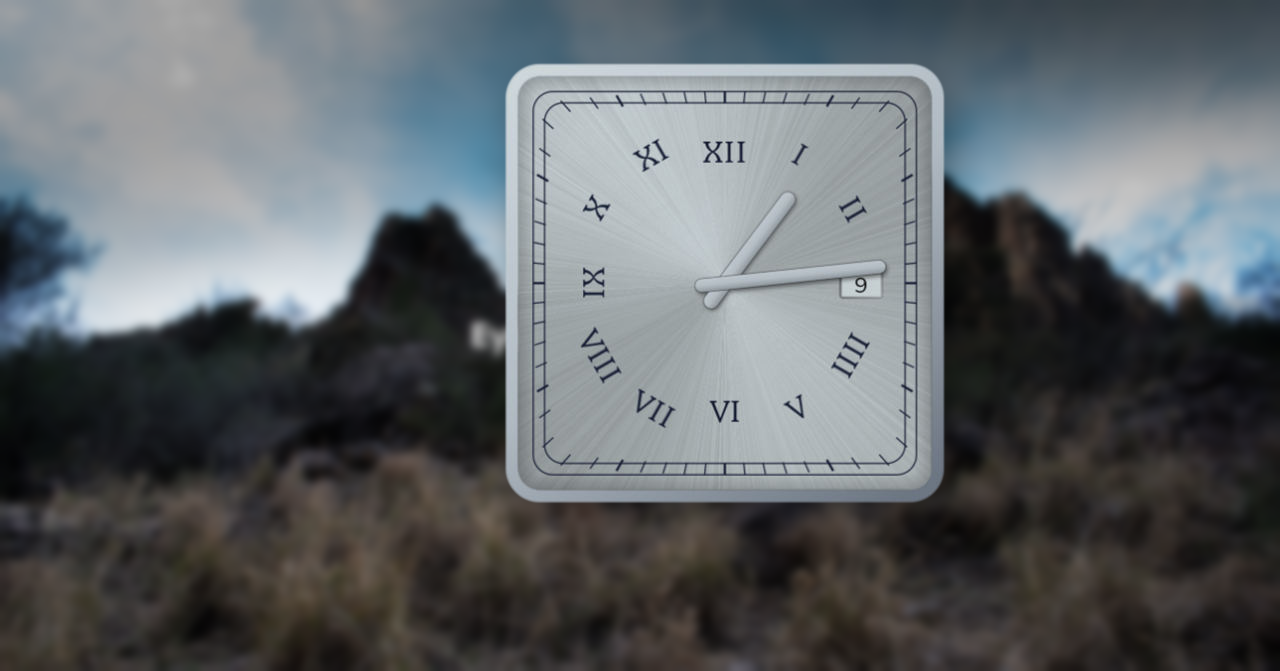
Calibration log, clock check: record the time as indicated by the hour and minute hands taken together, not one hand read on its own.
1:14
